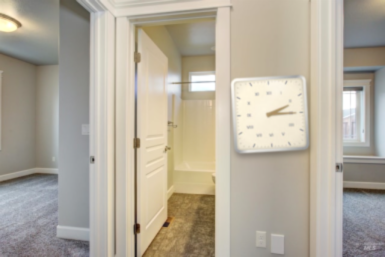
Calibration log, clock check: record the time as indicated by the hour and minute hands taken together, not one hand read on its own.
2:15
